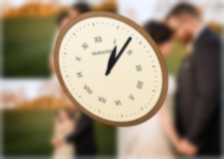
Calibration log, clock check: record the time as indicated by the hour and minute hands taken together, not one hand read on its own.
1:08
